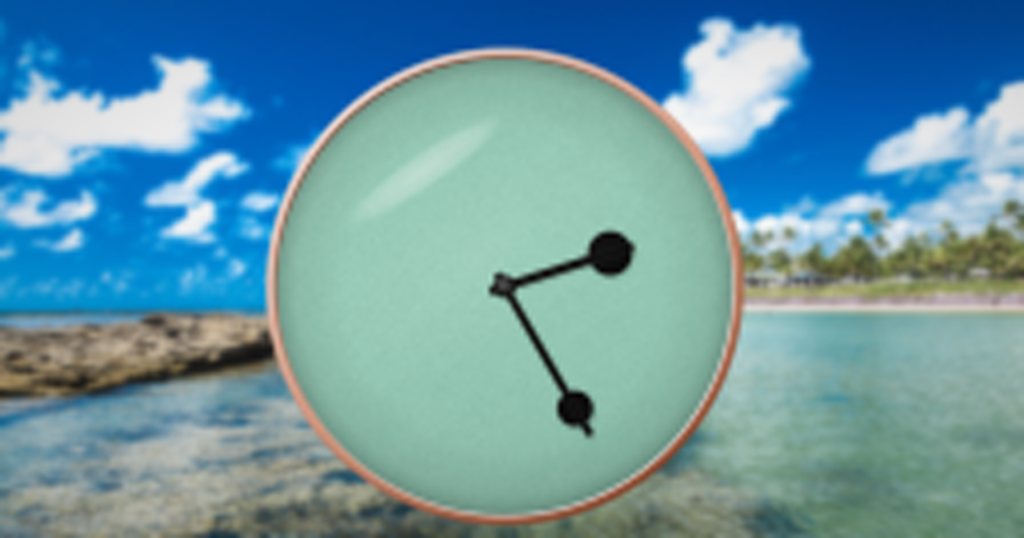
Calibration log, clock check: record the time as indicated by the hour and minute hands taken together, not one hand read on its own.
2:25
